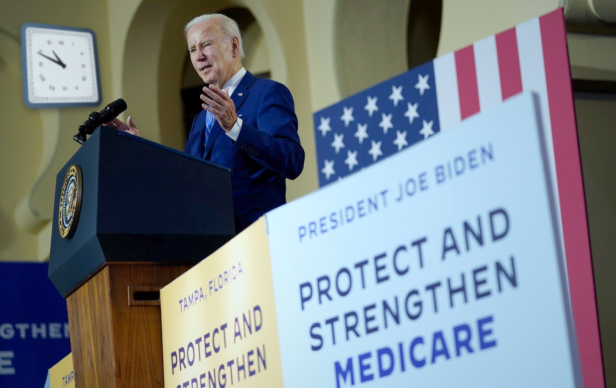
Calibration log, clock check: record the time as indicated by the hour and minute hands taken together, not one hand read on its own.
10:49
